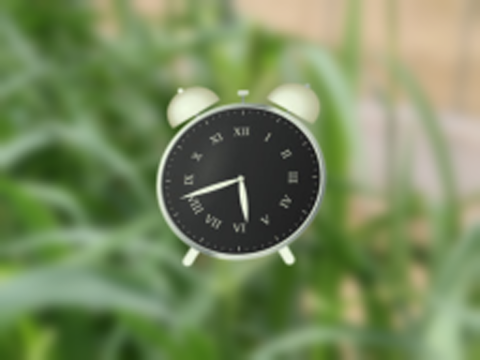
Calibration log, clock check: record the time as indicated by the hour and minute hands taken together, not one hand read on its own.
5:42
